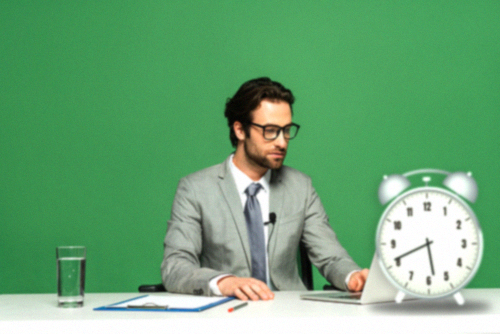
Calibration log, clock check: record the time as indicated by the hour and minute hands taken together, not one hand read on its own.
5:41
